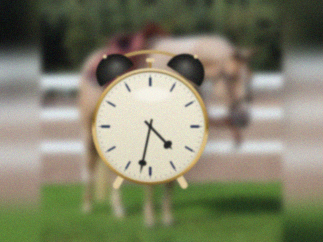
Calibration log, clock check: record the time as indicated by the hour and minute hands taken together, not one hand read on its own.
4:32
